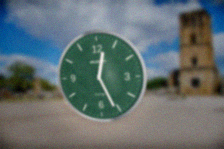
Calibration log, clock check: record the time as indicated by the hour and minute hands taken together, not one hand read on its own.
12:26
